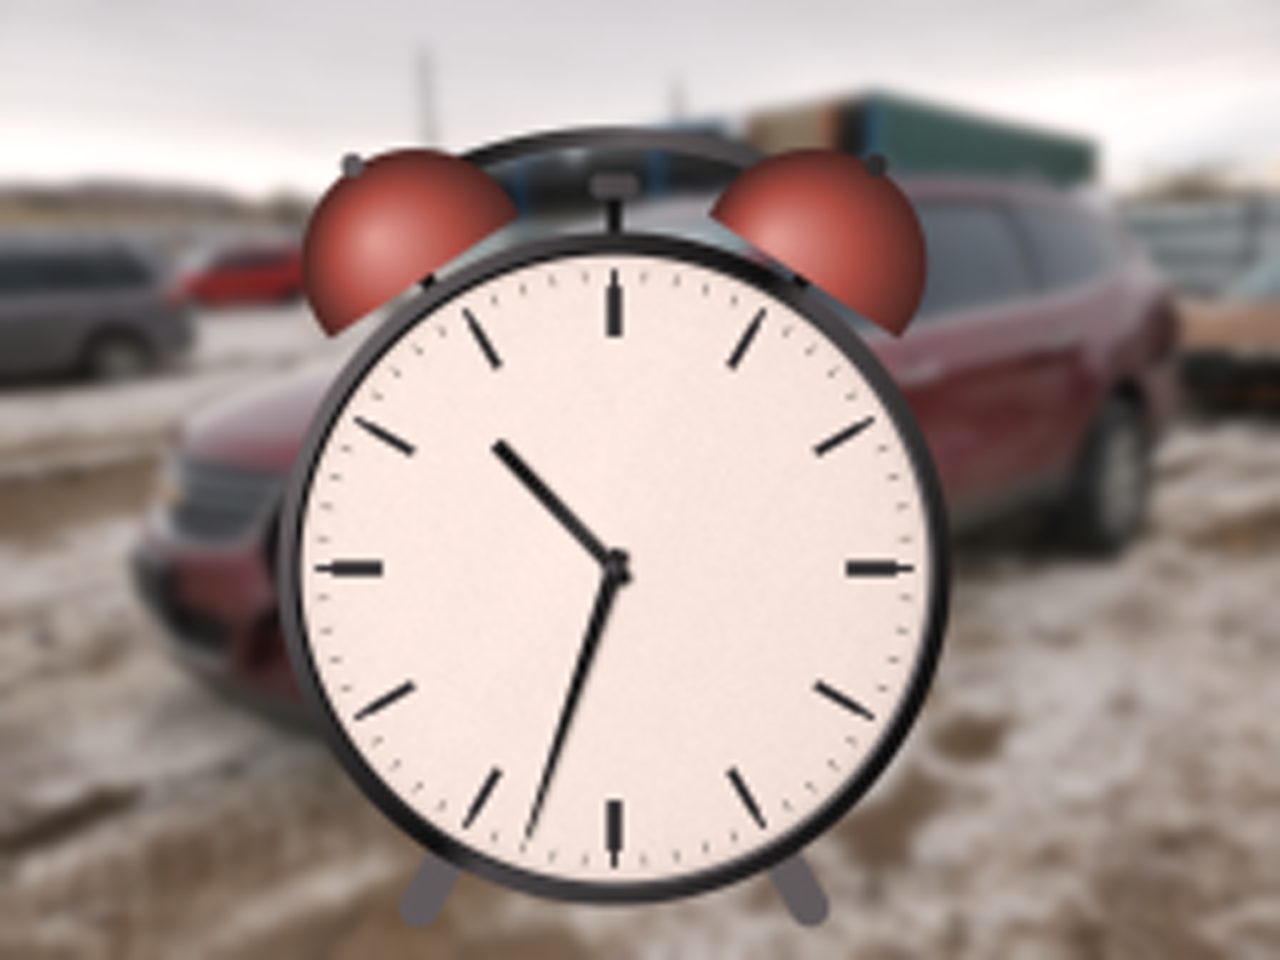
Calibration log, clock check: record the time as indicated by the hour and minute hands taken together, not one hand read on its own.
10:33
